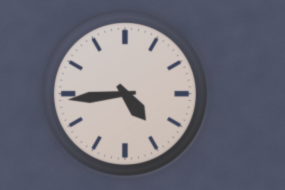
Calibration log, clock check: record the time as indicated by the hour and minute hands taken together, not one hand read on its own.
4:44
